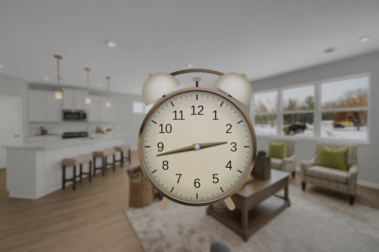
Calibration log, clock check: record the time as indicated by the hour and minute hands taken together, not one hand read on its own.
2:43
